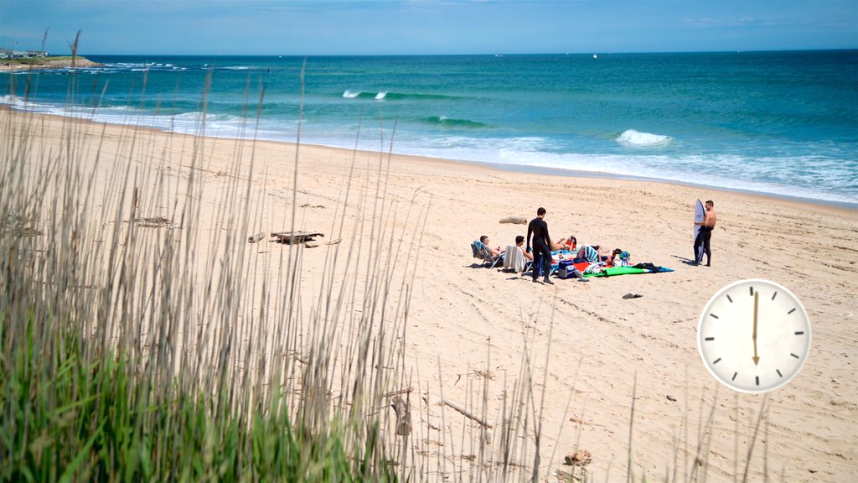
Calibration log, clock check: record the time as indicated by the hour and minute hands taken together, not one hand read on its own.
6:01
